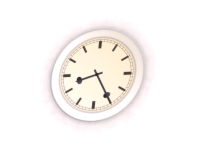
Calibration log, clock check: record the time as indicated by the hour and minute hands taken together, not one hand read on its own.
8:25
